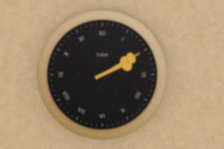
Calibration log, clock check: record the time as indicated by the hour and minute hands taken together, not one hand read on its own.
2:10
